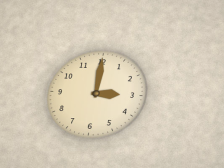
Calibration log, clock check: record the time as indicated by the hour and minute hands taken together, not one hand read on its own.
3:00
